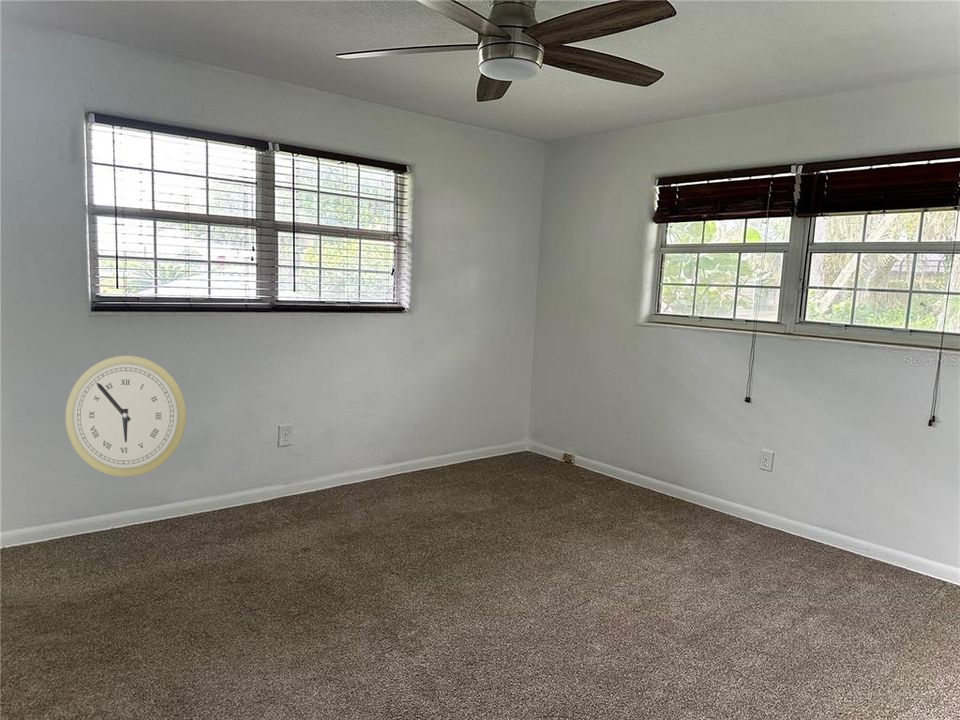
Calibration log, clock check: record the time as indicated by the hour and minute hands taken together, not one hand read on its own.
5:53
